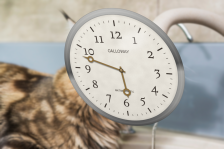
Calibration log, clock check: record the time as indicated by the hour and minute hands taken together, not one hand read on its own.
5:48
